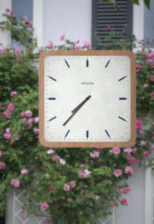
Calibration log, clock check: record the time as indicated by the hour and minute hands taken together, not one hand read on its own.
7:37
